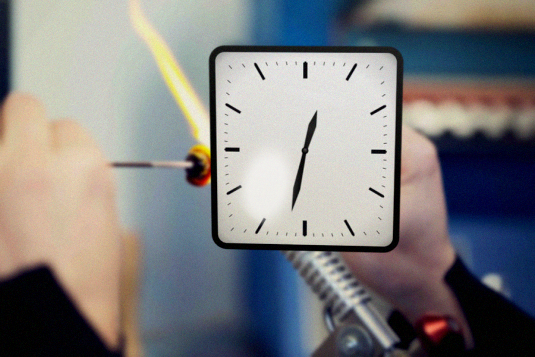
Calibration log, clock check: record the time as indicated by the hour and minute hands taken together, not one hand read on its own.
12:32
